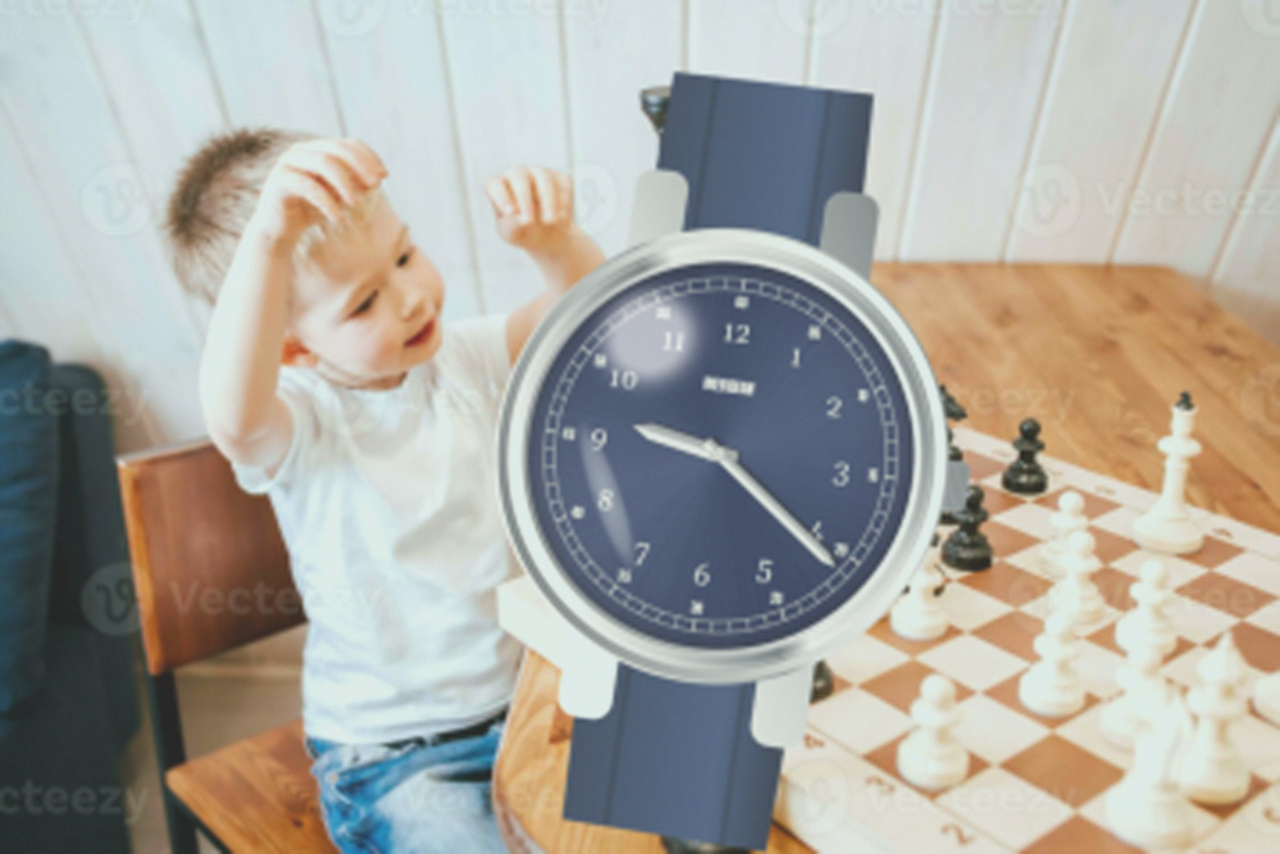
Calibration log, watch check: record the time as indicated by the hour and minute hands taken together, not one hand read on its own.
9:21
